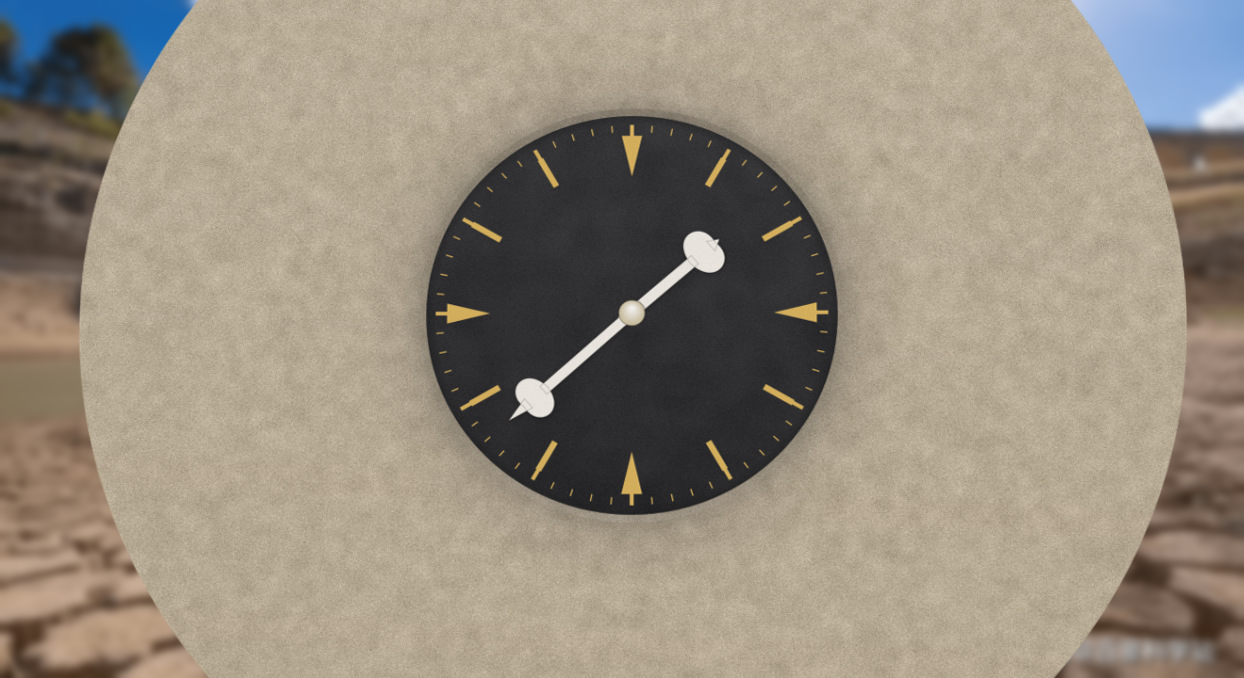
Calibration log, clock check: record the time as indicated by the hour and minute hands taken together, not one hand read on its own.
1:38
